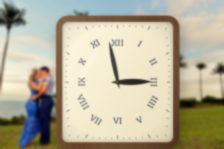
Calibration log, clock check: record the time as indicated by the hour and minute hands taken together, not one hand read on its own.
2:58
